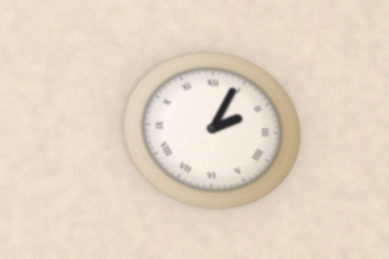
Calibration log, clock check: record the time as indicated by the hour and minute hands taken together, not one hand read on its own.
2:04
